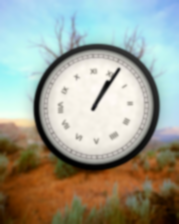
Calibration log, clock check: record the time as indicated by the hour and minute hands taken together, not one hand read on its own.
12:01
